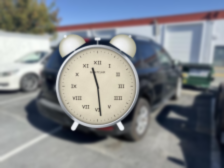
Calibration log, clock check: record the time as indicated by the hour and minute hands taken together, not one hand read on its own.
11:29
